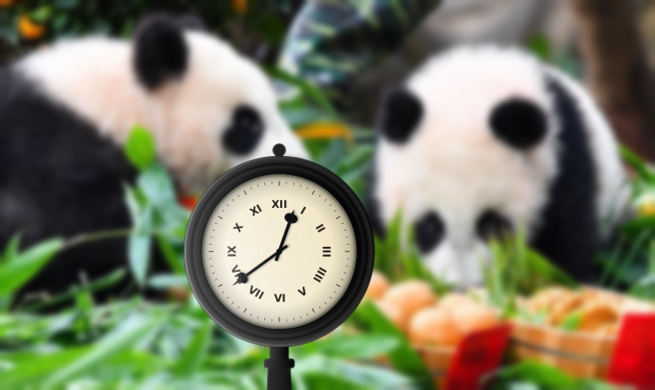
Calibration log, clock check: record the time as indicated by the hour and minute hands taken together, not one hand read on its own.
12:39
